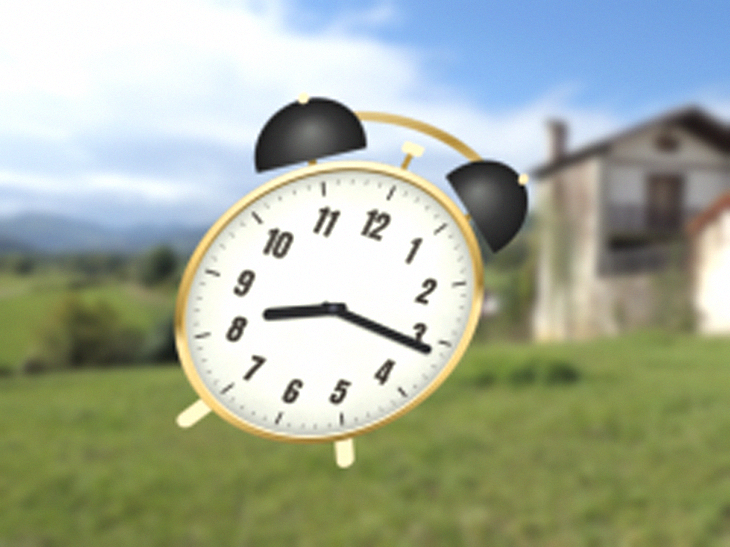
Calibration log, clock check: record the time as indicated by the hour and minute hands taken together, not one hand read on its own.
8:16
